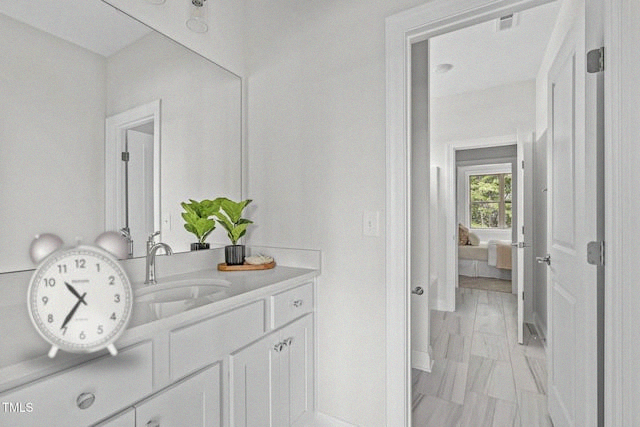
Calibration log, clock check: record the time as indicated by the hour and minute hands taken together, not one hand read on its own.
10:36
